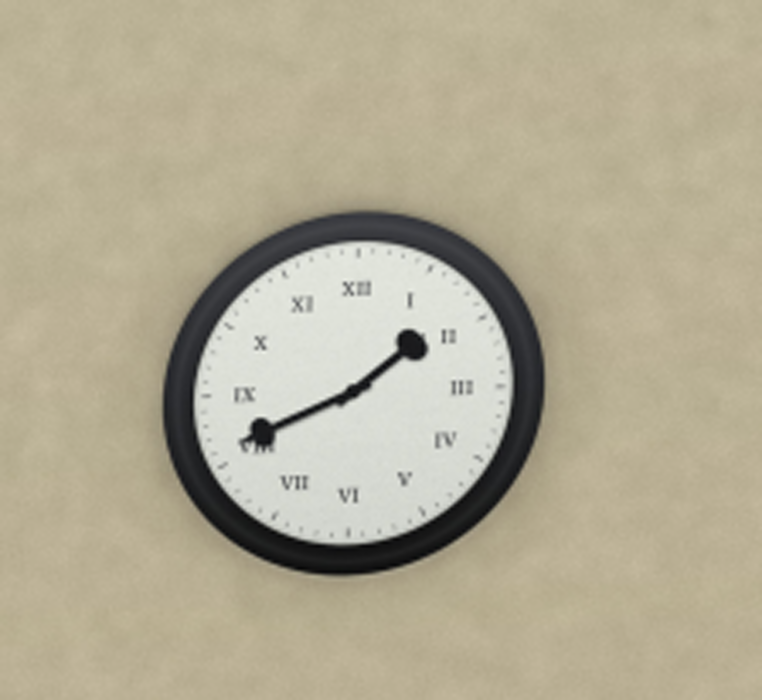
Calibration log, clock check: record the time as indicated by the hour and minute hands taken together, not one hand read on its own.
1:41
